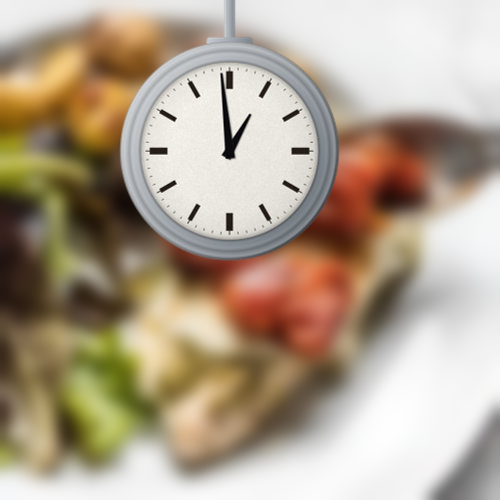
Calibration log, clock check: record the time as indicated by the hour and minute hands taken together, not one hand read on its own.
12:59
